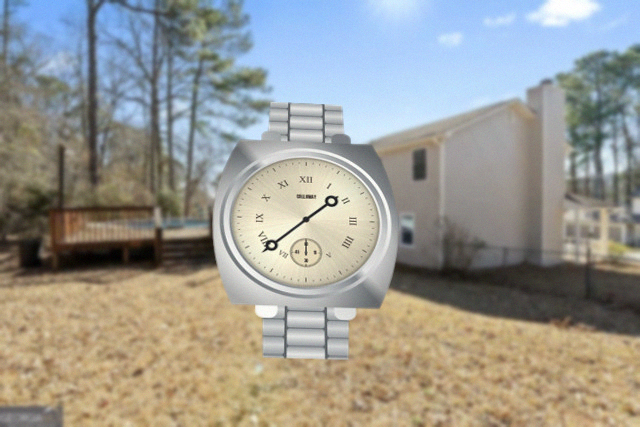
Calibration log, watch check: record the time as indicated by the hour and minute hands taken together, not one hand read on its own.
1:38
